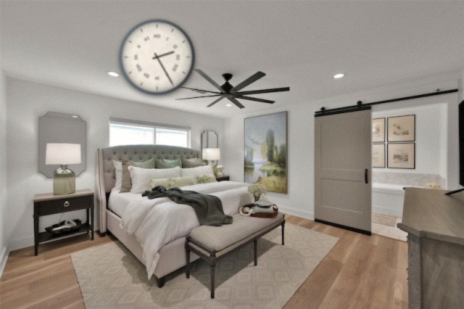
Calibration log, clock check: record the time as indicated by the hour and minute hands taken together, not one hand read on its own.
2:25
